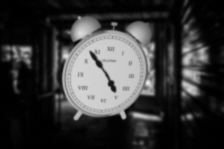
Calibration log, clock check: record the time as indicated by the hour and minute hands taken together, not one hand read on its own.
4:53
